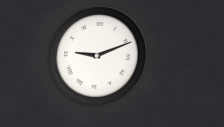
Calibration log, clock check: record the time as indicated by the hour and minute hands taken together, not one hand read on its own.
9:11
